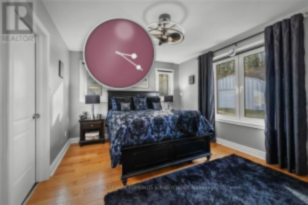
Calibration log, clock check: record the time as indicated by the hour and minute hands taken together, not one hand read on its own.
3:21
